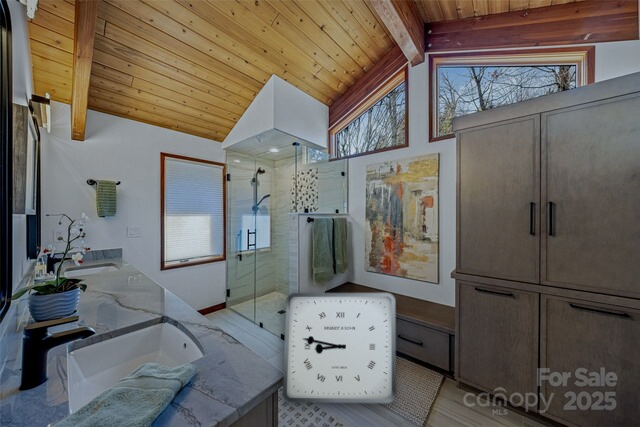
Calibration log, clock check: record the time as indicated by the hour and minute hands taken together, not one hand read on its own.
8:47
